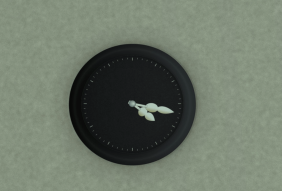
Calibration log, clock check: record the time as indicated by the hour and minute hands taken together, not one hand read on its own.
4:17
